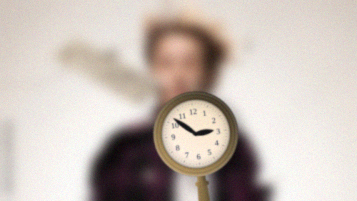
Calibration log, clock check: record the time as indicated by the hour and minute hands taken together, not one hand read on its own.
2:52
